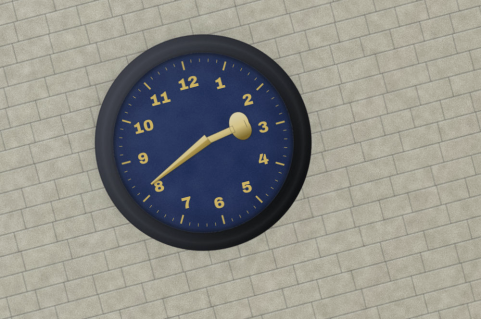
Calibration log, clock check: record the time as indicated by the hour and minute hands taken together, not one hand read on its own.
2:41
